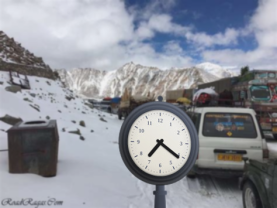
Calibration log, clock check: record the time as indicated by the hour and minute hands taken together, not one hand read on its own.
7:21
